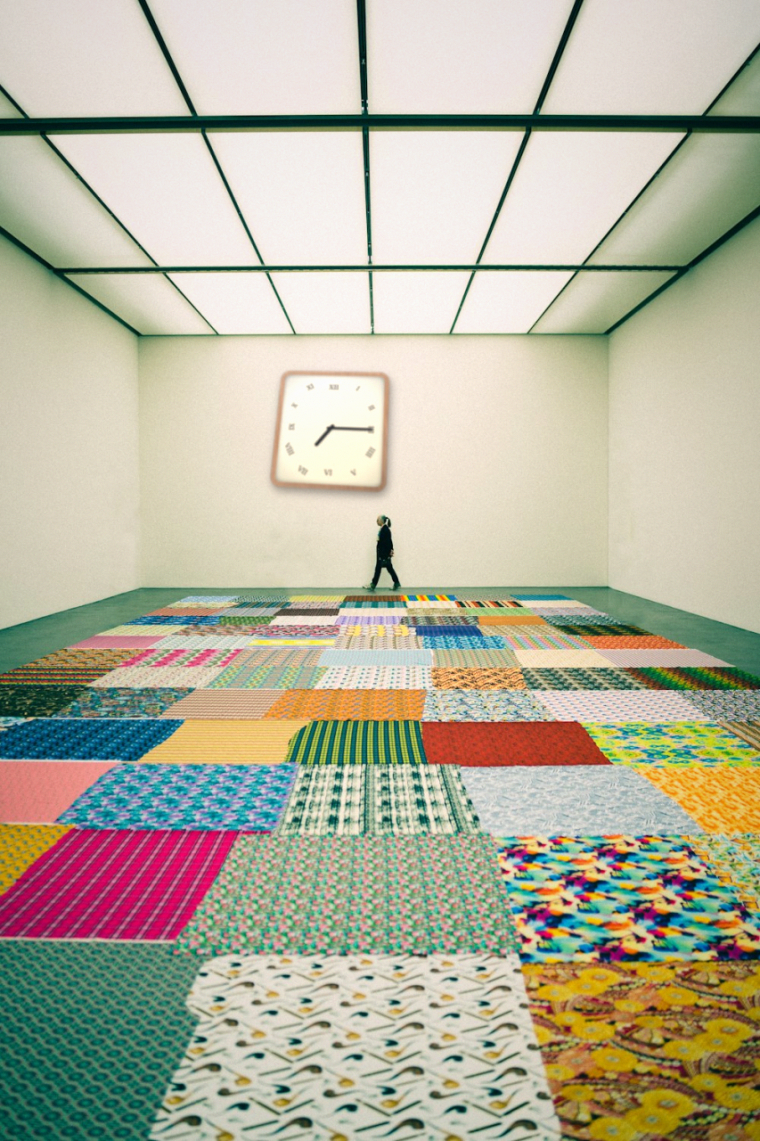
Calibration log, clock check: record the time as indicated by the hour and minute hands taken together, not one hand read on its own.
7:15
